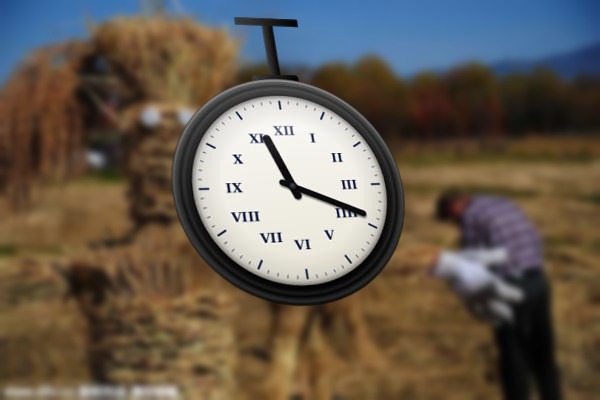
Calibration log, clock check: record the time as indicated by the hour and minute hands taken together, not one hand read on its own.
11:19
